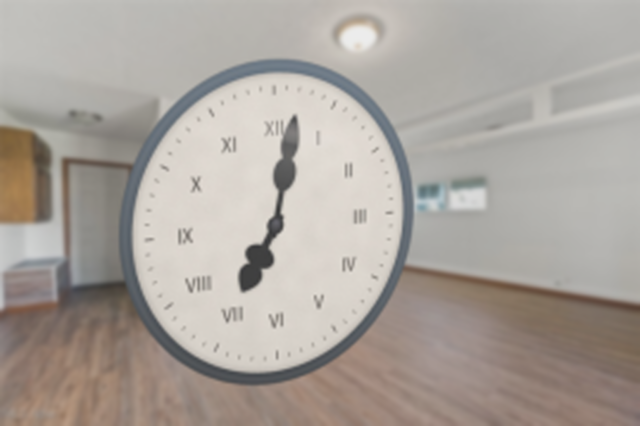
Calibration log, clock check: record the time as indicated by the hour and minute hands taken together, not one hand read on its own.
7:02
